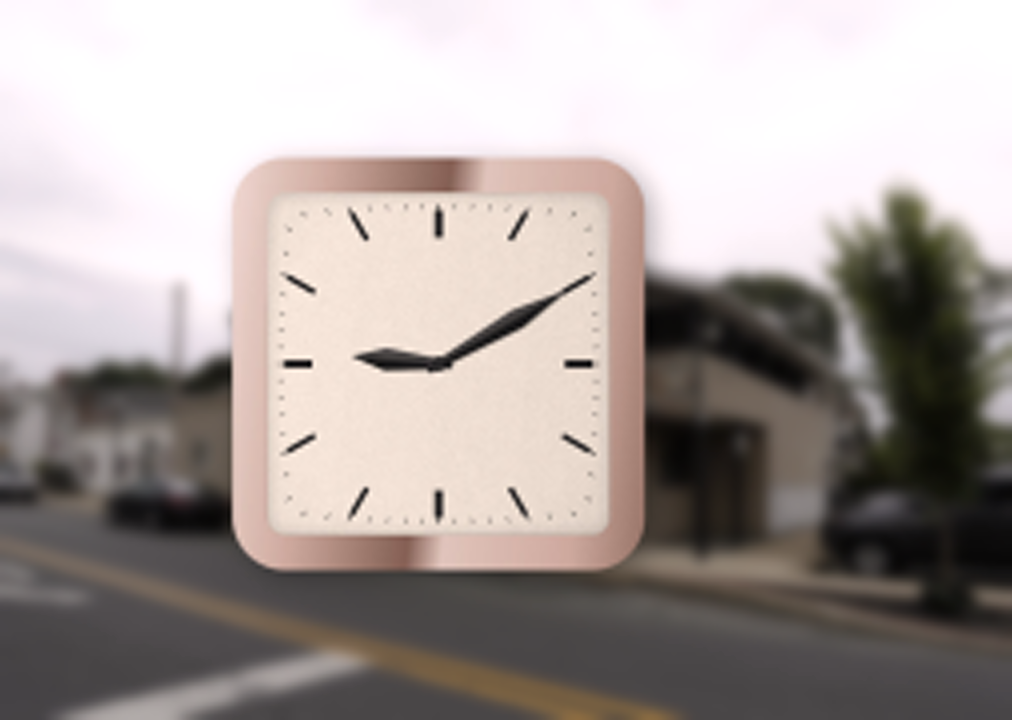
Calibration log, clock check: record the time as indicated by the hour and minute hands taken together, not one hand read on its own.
9:10
